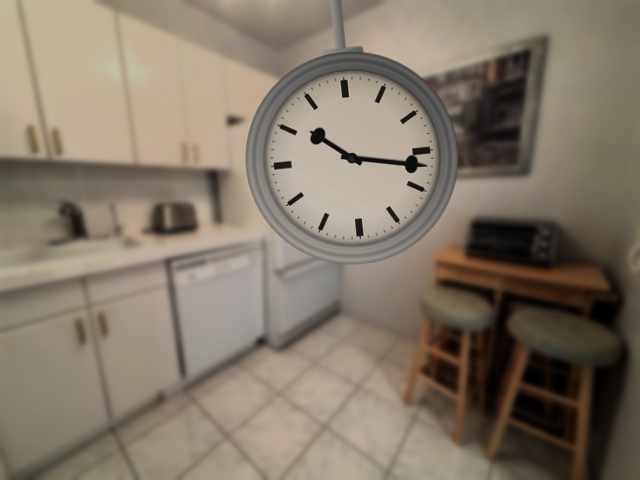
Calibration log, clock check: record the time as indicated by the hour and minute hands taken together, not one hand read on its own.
10:17
